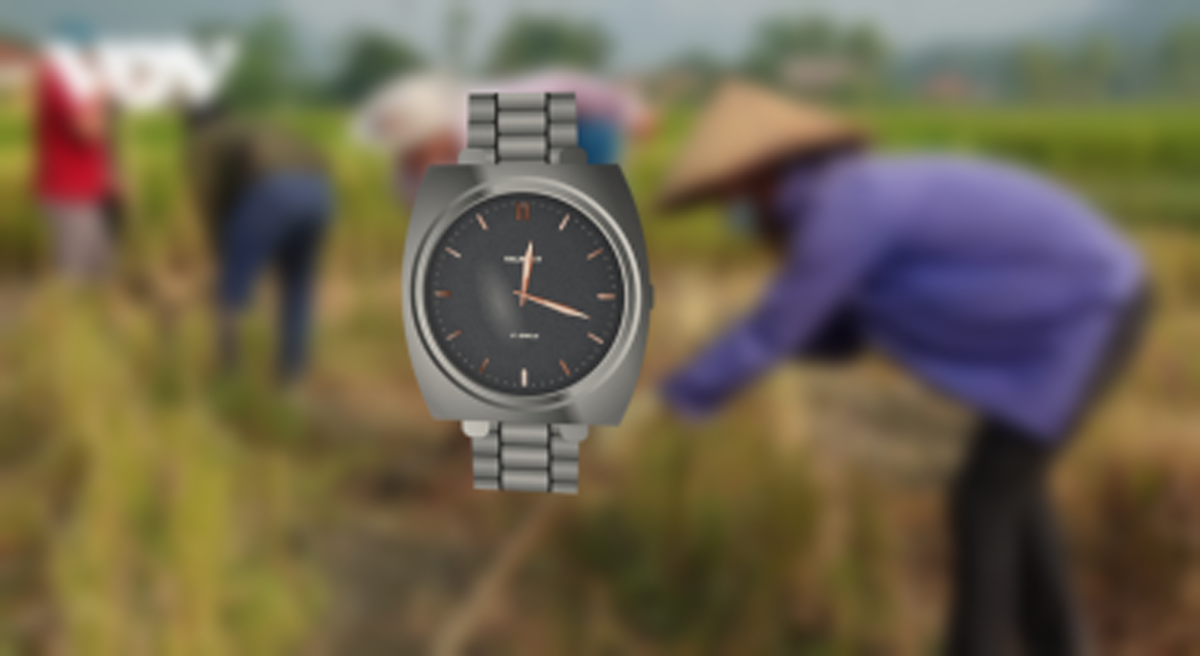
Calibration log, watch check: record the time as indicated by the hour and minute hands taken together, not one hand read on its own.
12:18
